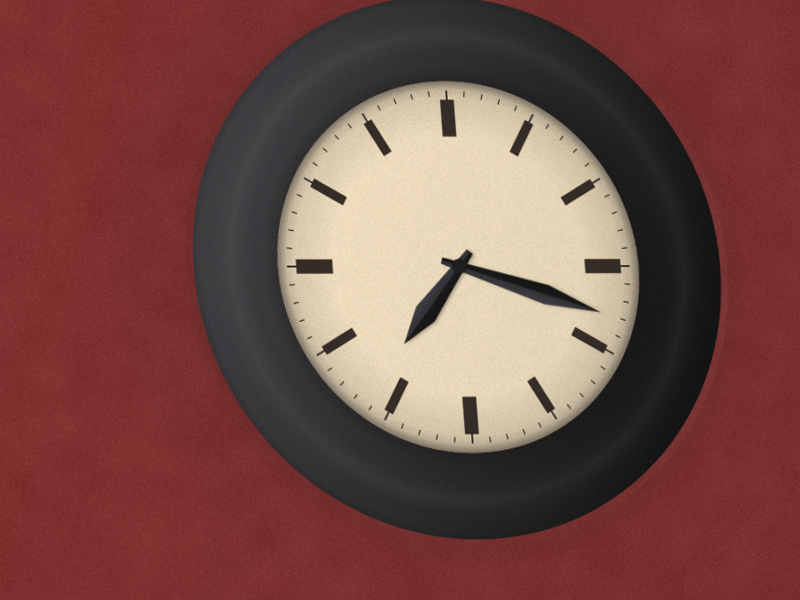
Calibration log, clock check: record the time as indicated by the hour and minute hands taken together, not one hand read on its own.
7:18
